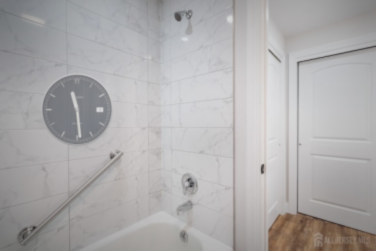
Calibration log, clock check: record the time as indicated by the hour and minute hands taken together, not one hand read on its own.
11:29
